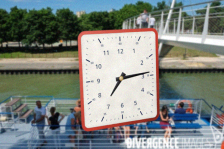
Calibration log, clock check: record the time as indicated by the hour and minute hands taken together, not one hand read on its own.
7:14
